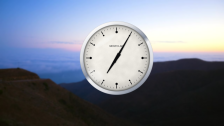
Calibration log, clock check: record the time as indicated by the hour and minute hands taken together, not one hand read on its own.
7:05
